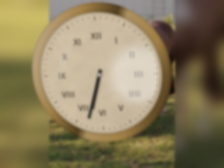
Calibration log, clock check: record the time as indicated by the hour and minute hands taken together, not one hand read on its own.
6:33
